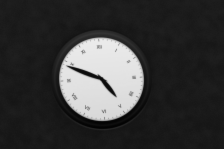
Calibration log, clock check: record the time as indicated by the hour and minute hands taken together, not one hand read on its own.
4:49
